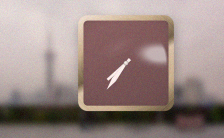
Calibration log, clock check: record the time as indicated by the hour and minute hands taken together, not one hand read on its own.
7:36
